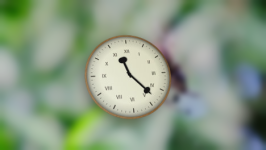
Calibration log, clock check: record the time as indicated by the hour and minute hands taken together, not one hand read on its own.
11:23
